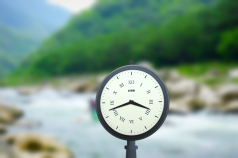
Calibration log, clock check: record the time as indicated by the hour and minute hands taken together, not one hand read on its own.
3:42
